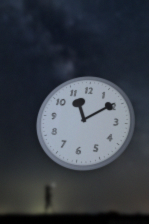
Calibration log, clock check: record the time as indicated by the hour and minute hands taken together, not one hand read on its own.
11:09
